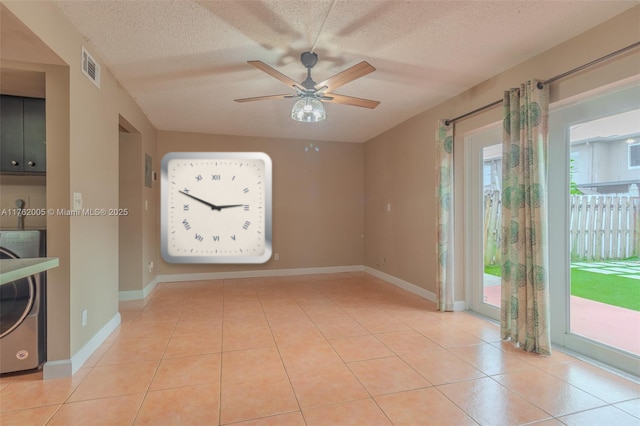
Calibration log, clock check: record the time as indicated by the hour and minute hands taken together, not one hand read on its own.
2:49
